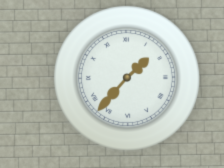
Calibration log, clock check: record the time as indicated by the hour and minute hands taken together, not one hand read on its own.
1:37
